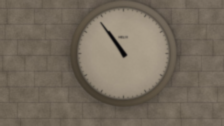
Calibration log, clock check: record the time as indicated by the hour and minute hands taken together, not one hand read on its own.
10:54
